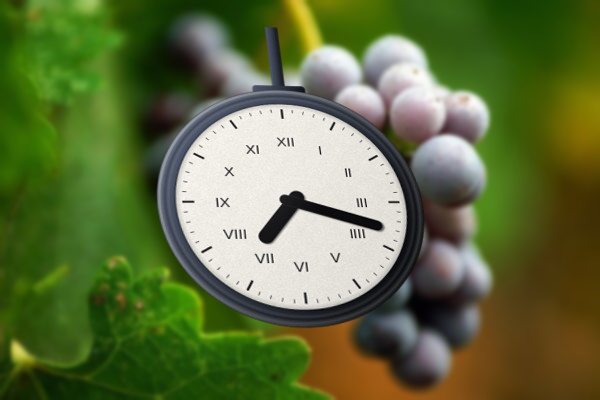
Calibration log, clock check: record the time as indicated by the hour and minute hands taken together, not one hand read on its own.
7:18
